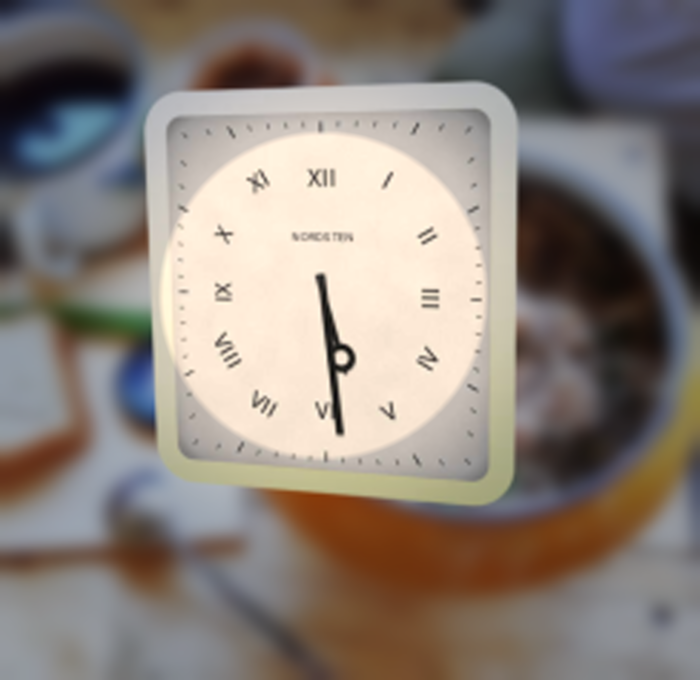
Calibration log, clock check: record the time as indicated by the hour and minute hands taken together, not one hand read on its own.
5:29
